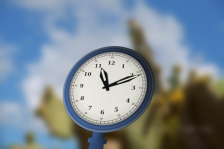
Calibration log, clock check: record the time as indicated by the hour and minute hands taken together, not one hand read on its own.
11:11
